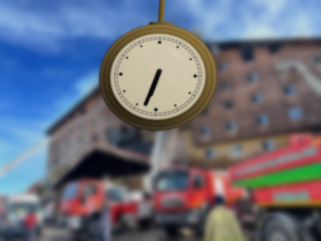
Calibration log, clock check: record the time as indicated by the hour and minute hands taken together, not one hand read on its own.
6:33
